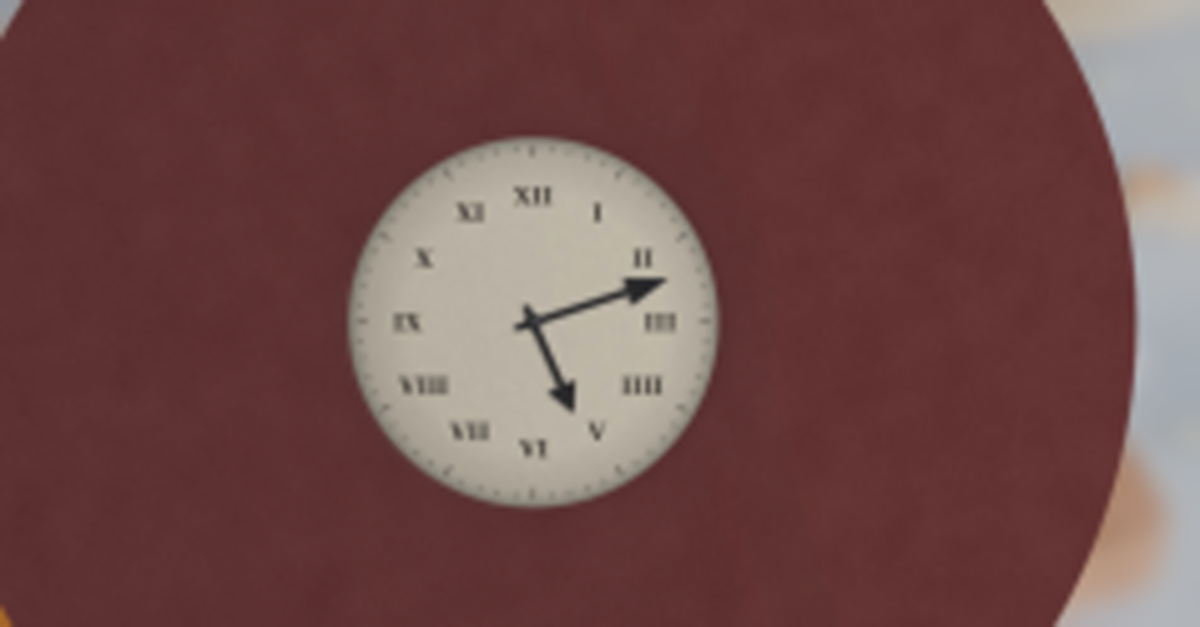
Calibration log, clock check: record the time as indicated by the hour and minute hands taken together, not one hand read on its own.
5:12
